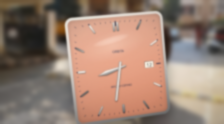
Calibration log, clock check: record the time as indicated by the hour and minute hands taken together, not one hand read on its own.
8:32
